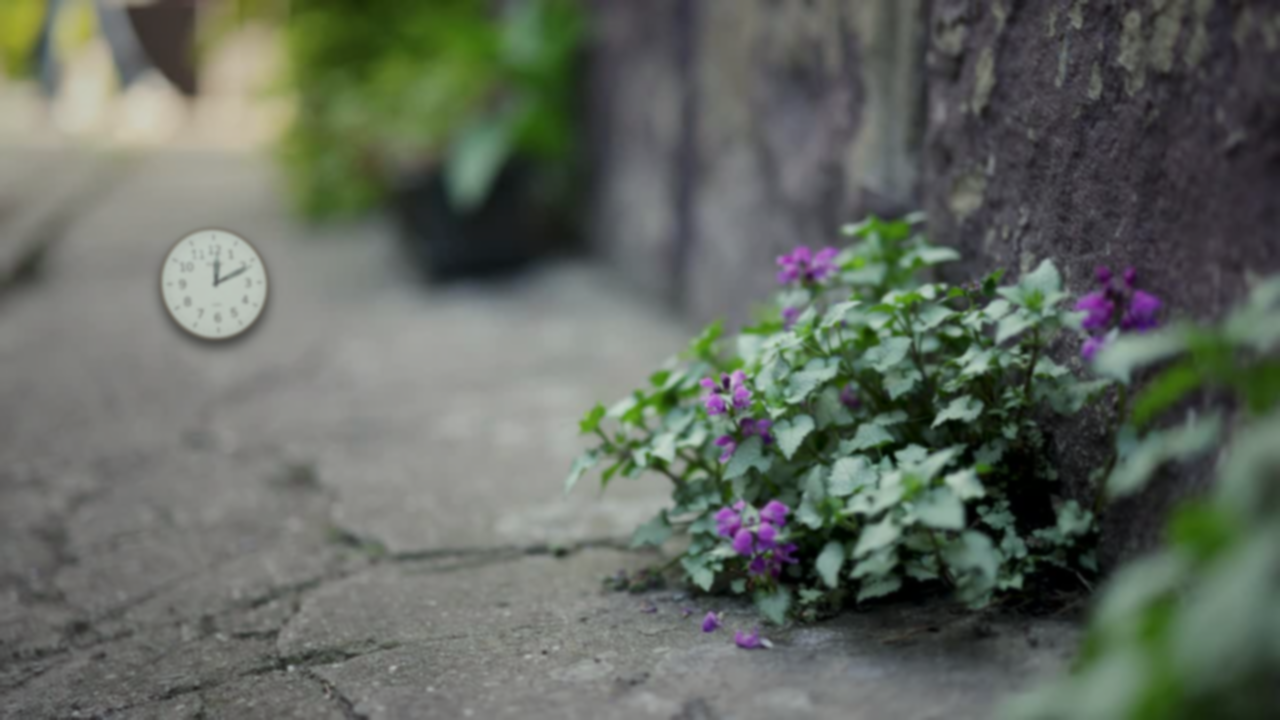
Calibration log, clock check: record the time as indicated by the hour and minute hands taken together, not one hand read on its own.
12:11
